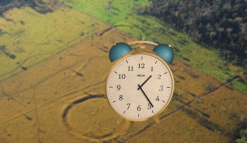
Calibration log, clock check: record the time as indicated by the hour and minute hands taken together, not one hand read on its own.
1:24
